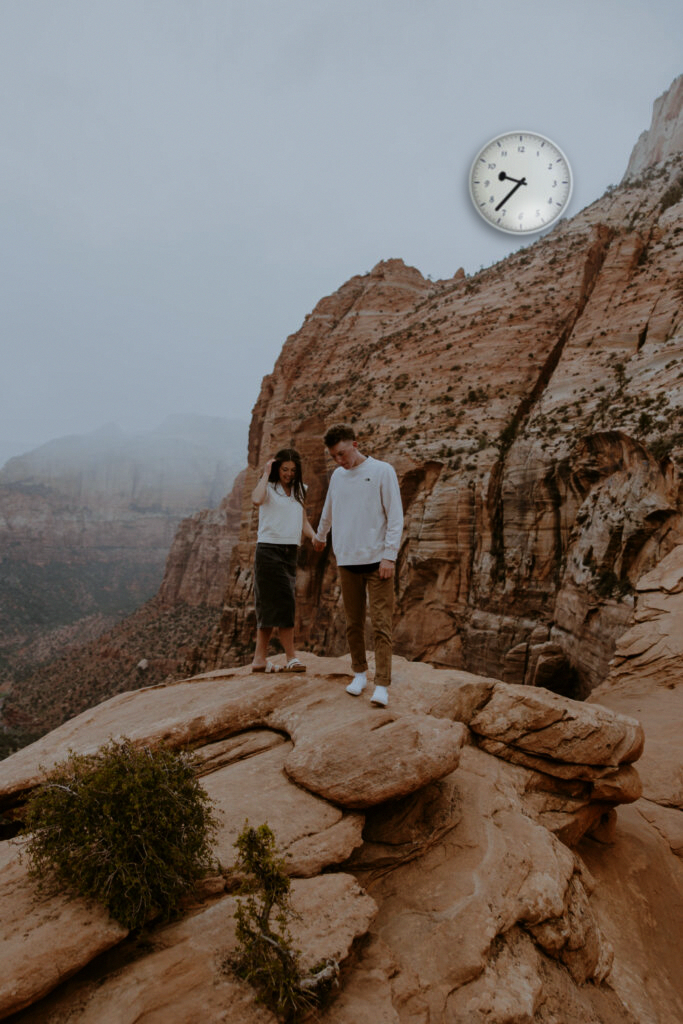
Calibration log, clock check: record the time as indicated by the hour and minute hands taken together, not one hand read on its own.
9:37
